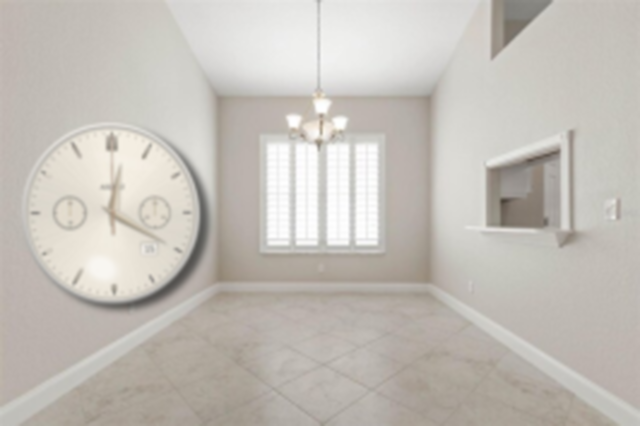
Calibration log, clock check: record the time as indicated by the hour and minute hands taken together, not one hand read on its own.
12:20
